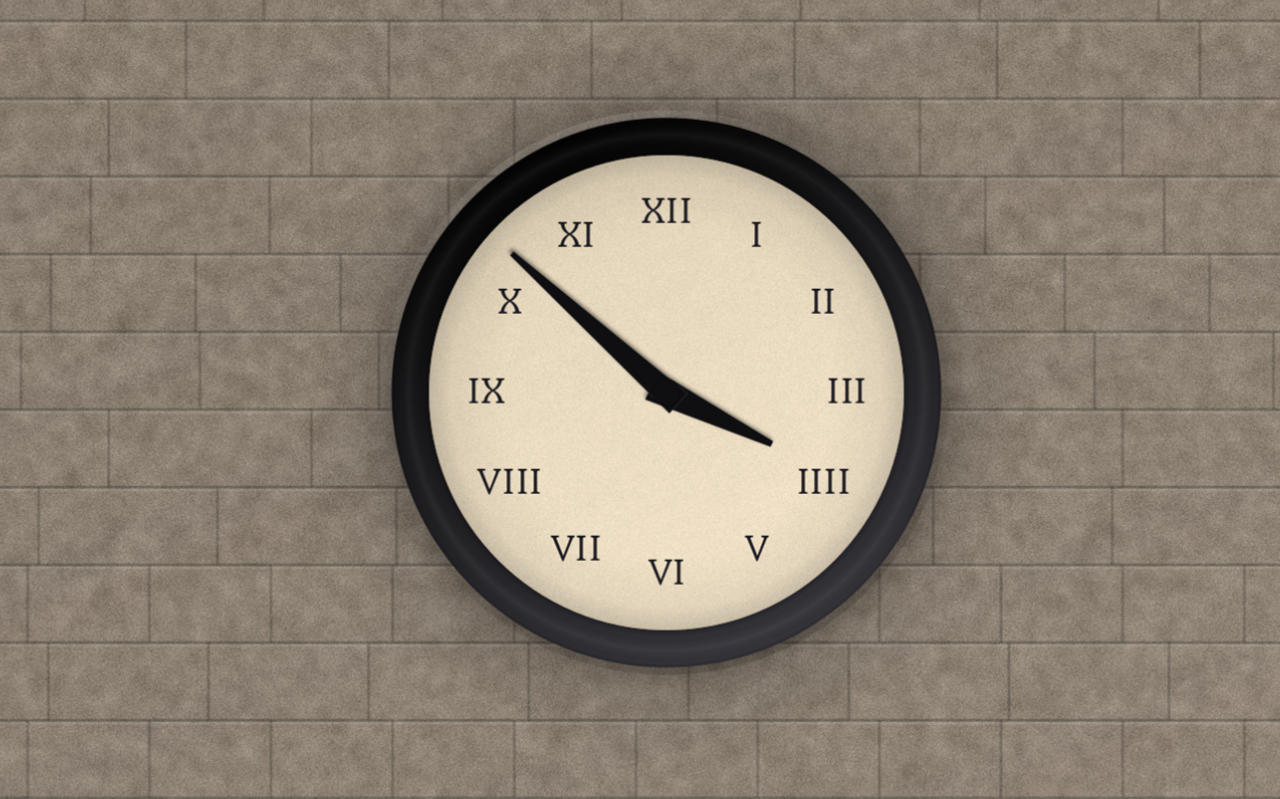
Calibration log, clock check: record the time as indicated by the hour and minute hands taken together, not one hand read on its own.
3:52
